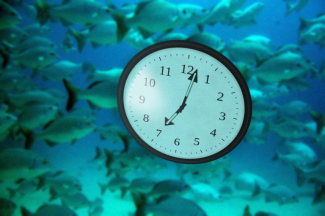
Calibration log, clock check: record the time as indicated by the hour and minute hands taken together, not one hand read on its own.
7:02
